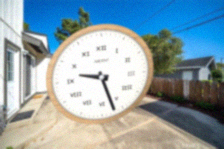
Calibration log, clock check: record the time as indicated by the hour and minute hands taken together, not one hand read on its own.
9:27
